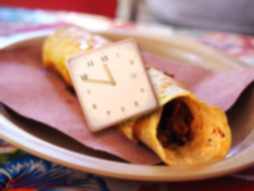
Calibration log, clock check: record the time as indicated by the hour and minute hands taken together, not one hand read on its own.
11:49
